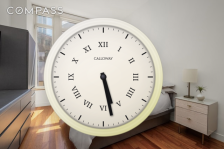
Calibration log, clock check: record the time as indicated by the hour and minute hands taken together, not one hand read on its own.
5:28
